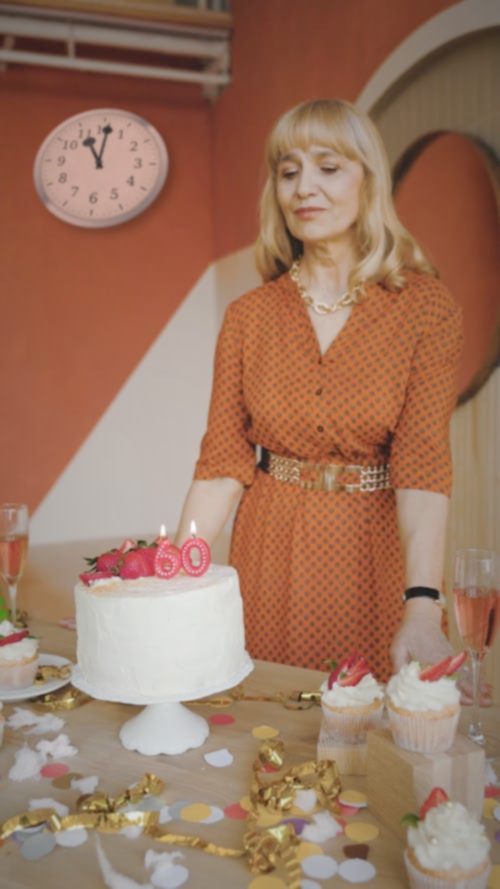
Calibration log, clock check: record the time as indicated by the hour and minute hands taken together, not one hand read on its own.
11:01
